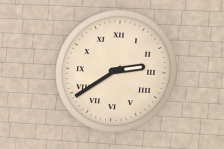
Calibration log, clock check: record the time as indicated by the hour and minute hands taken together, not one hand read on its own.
2:39
